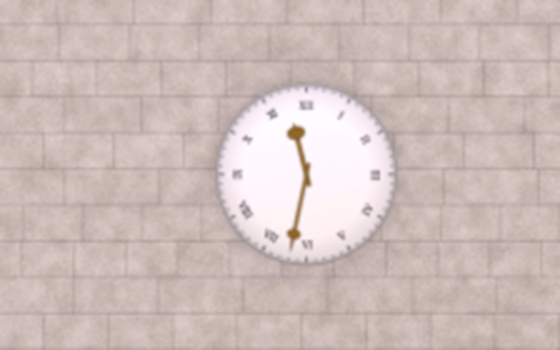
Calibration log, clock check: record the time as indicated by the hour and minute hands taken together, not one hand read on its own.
11:32
